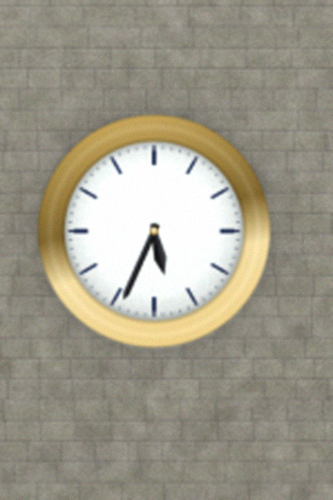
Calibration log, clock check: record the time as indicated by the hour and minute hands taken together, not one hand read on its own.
5:34
